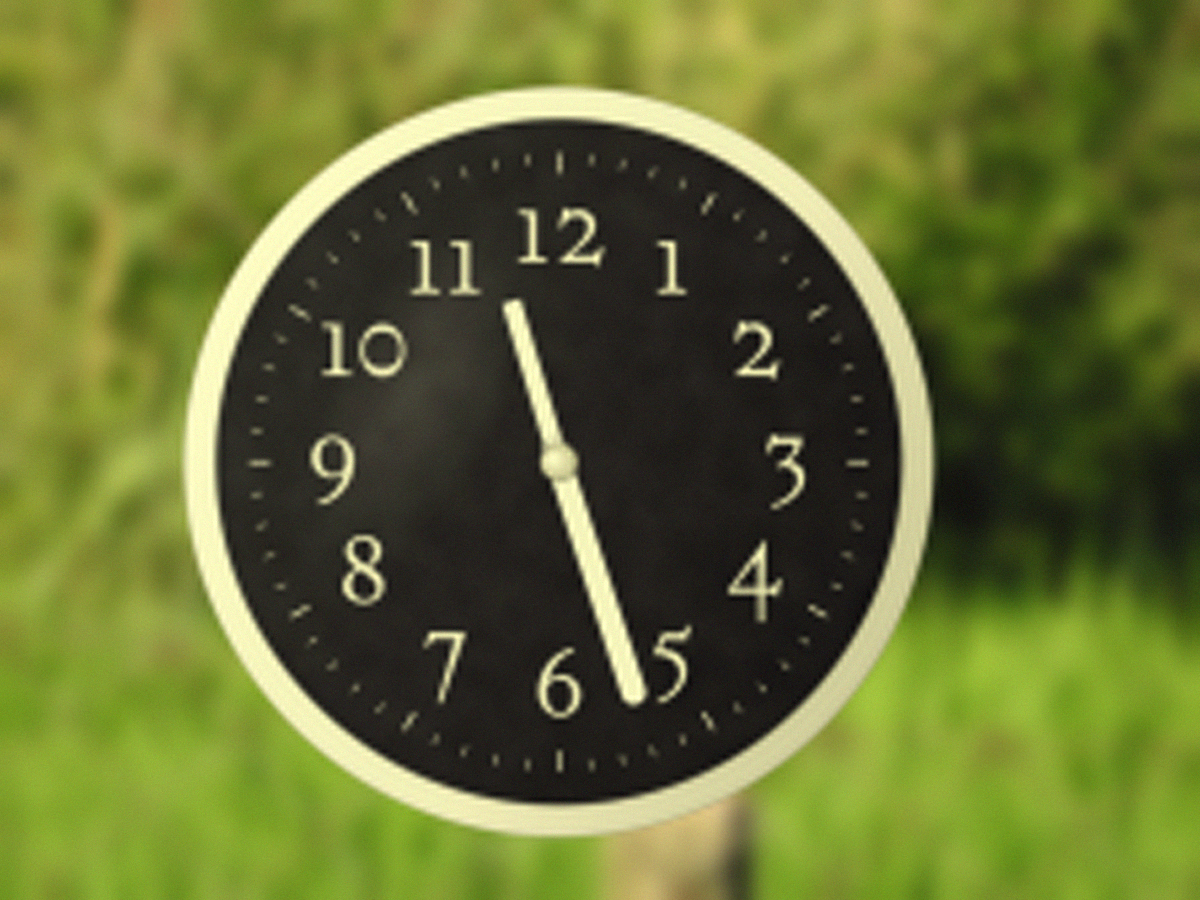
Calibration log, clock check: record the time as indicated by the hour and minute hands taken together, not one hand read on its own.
11:27
